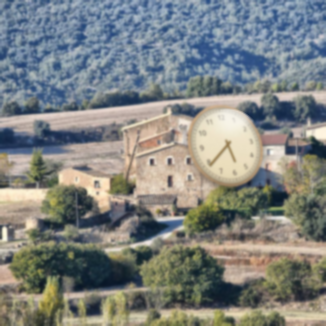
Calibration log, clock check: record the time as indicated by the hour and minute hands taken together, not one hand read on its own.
5:39
